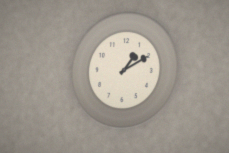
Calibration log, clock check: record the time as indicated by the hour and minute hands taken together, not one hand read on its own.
1:10
